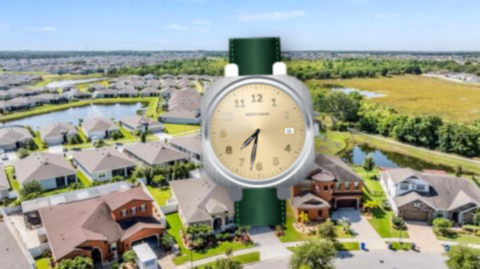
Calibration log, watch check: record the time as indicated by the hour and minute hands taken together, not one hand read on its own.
7:32
